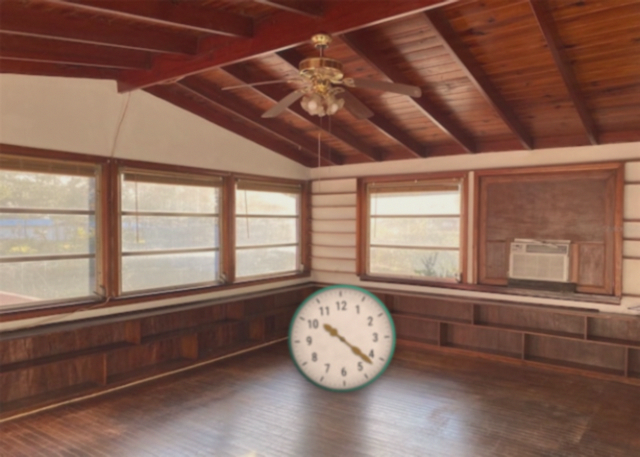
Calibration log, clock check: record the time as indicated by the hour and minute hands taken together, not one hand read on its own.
10:22
